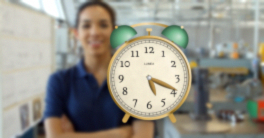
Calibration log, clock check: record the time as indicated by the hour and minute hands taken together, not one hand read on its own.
5:19
